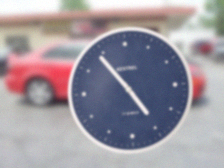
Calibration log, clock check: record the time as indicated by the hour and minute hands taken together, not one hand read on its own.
4:54
